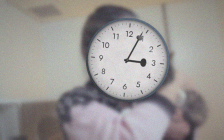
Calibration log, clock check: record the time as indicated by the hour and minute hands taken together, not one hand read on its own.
3:04
